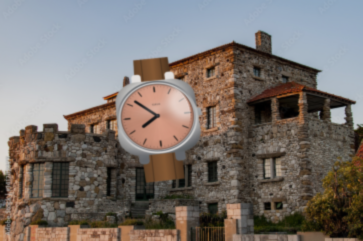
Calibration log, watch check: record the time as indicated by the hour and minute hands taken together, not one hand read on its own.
7:52
